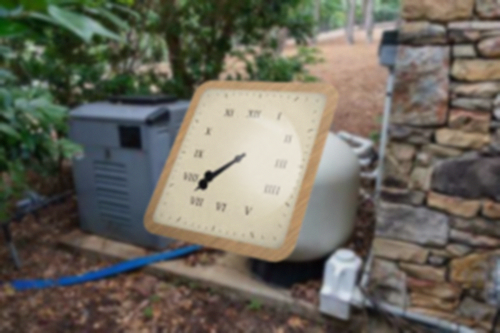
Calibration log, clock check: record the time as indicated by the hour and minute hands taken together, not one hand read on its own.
7:37
